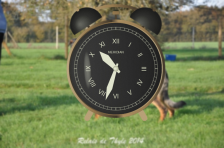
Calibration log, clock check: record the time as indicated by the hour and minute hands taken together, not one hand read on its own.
10:33
